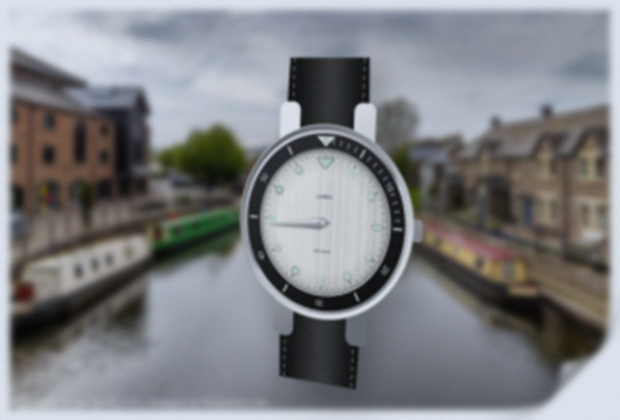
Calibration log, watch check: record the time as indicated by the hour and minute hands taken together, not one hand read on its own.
8:44
